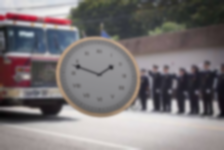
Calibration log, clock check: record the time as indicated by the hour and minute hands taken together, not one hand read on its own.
1:48
